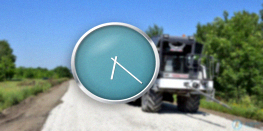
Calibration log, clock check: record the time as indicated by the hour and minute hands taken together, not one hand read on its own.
6:22
